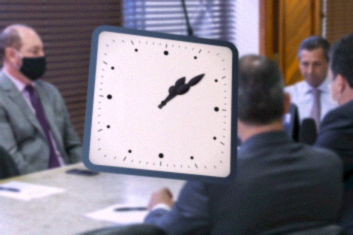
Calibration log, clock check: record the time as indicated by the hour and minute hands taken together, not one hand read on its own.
1:08
